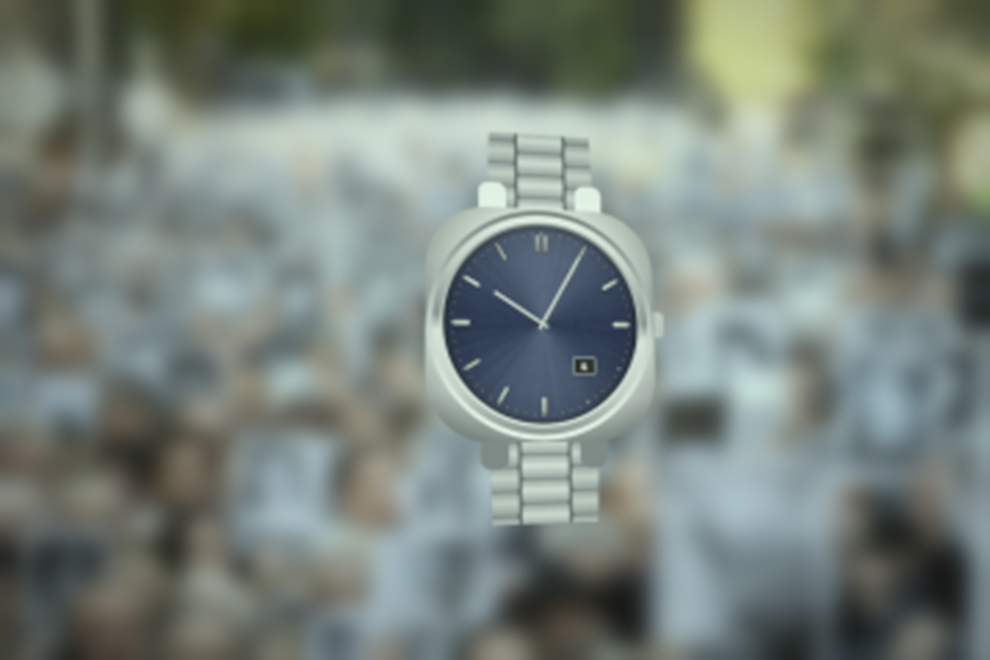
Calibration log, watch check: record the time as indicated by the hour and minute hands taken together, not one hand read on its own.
10:05
